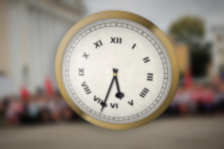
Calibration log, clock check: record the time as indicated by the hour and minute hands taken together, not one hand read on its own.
5:33
